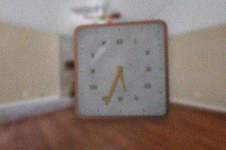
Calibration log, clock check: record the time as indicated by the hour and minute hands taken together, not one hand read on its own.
5:34
